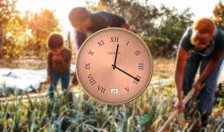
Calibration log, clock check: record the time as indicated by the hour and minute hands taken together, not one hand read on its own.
12:20
